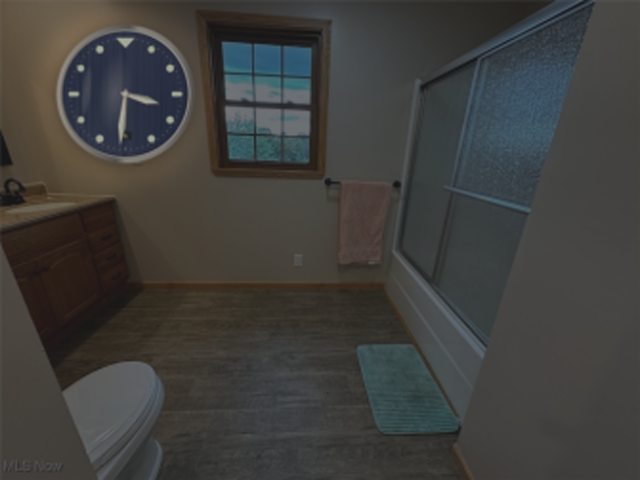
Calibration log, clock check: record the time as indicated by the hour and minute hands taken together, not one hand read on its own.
3:31
